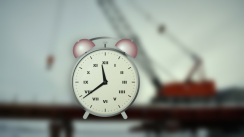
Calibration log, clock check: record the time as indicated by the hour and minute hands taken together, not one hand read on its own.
11:39
